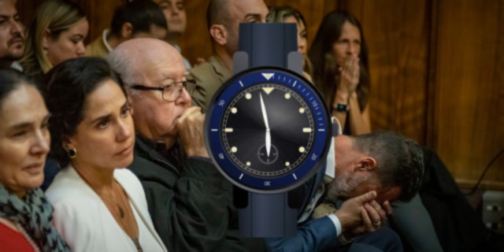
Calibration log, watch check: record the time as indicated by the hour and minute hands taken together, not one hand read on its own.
5:58
